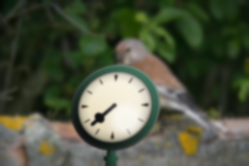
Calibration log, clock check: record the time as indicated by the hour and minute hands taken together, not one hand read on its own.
7:38
